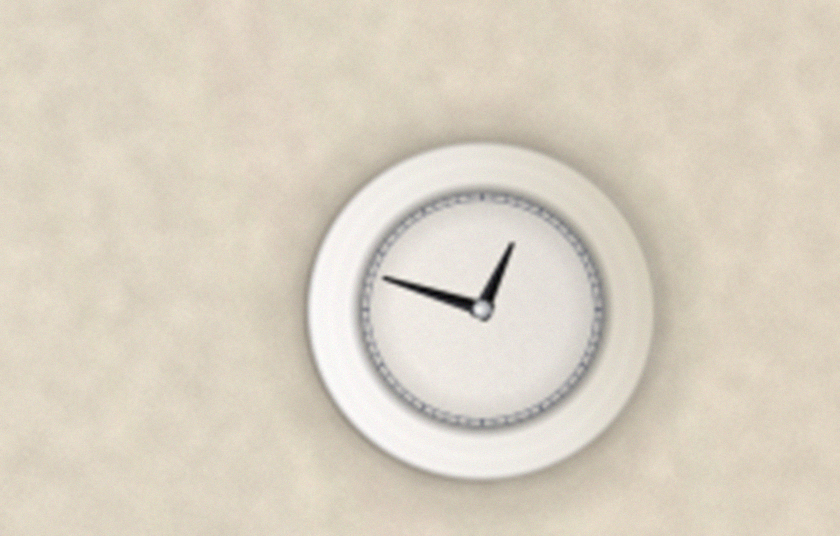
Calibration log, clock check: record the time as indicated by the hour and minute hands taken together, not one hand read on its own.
12:48
